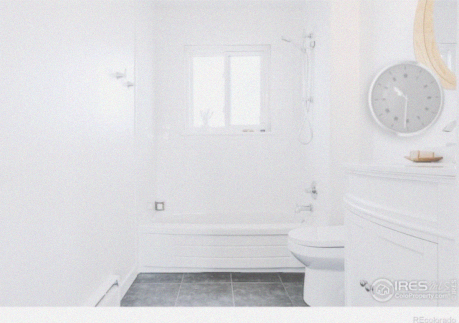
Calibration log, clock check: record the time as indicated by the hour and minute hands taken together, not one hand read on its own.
10:31
